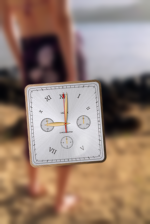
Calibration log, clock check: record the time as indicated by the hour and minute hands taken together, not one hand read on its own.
9:01
